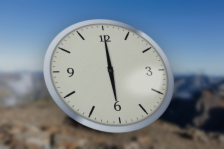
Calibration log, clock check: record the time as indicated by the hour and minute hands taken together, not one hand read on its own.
6:00
